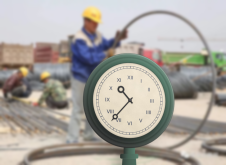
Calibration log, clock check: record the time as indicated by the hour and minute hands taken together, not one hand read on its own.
10:37
